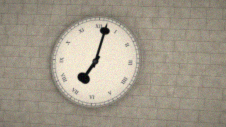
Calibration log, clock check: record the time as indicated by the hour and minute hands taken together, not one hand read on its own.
7:02
